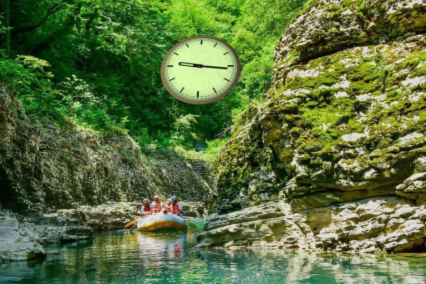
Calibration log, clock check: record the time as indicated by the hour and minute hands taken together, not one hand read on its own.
9:16
